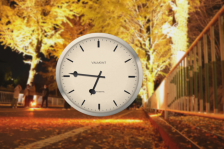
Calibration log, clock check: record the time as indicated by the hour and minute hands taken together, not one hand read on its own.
6:46
